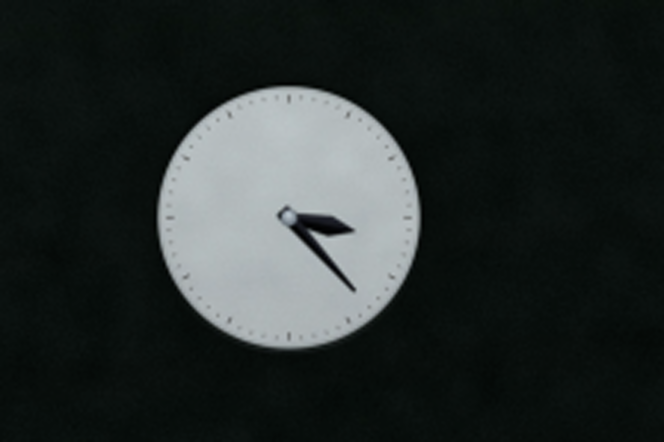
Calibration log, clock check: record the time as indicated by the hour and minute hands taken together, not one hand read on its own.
3:23
